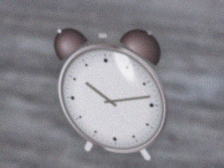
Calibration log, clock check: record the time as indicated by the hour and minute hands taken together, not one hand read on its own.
10:13
